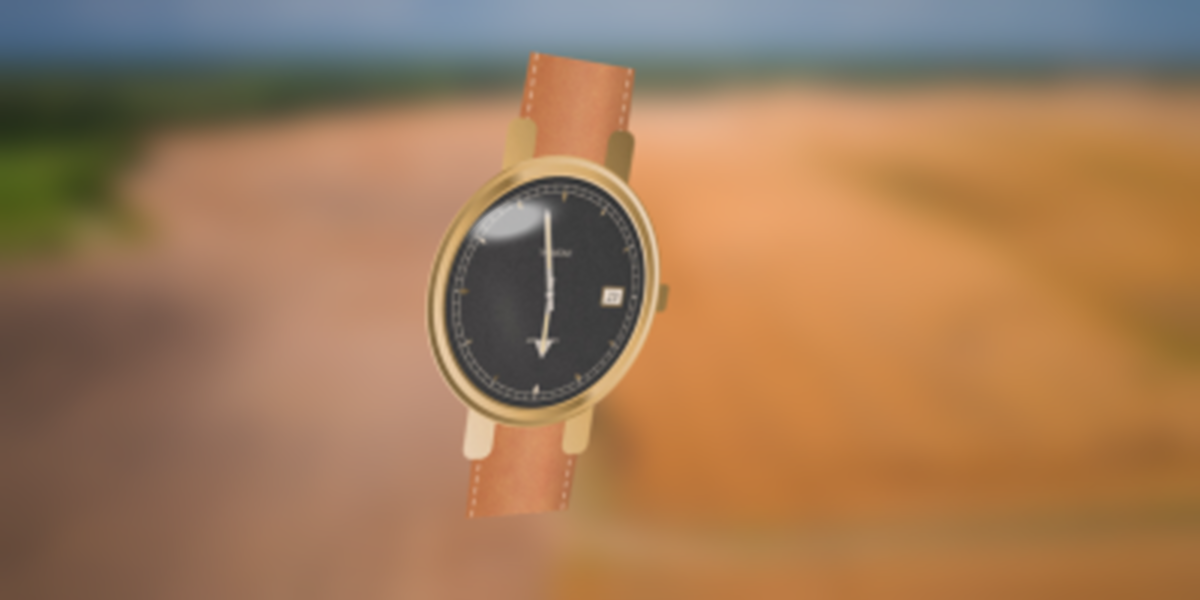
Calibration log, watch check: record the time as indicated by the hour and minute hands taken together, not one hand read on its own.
5:58
